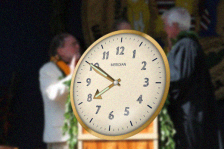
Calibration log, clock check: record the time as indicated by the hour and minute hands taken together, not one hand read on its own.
7:50
